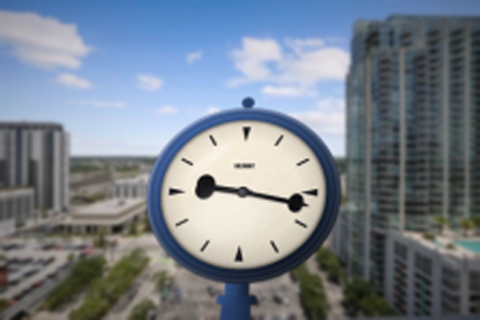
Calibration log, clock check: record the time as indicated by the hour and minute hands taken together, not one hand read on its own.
9:17
